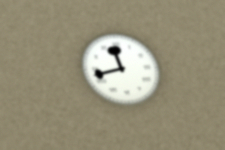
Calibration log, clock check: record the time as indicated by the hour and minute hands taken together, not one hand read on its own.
11:43
